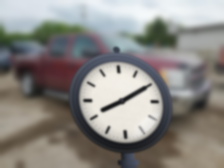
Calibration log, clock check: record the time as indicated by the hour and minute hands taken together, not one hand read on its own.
8:10
